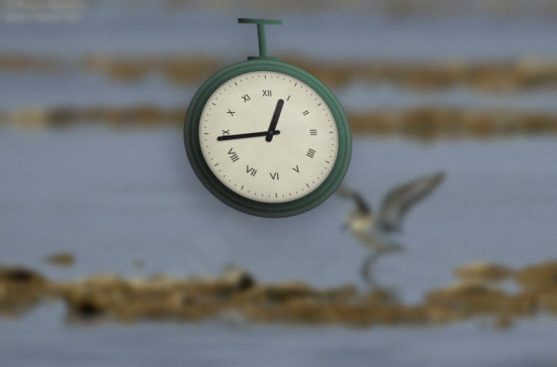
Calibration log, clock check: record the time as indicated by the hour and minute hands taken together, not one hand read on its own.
12:44
